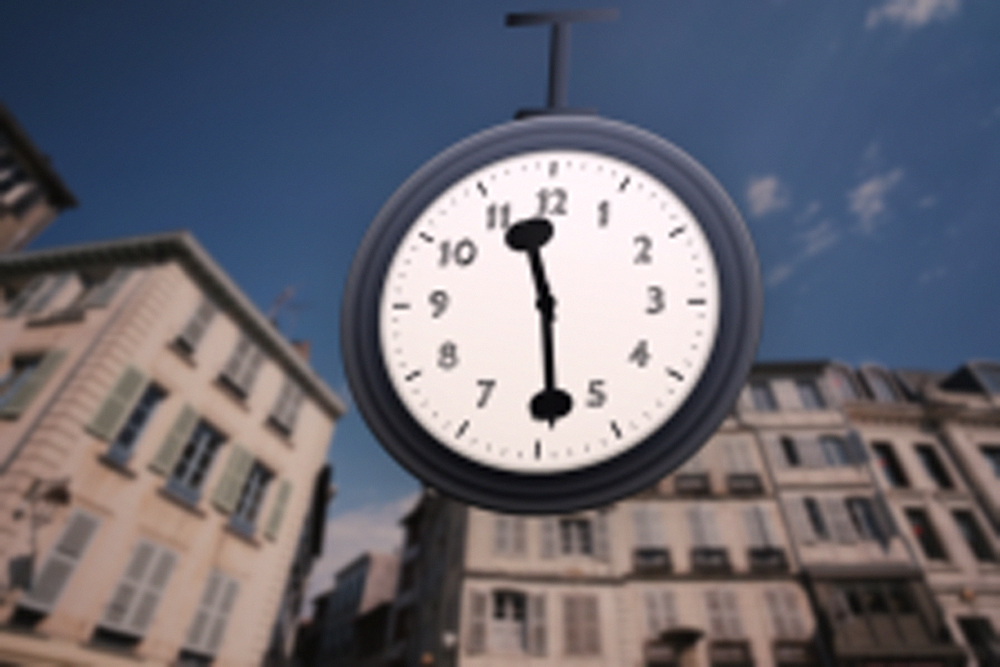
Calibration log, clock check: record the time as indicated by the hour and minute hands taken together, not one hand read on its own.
11:29
